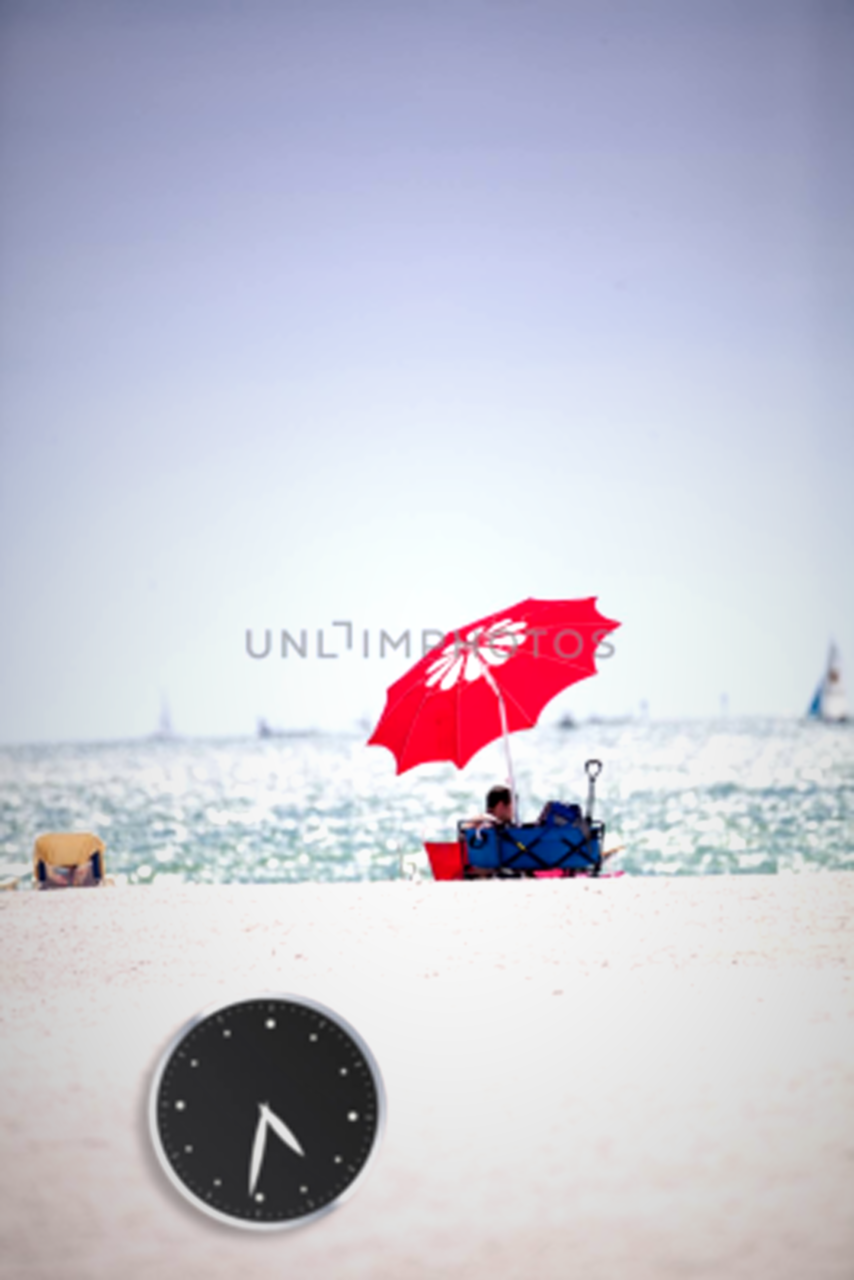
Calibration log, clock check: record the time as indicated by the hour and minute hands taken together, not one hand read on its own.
4:31
